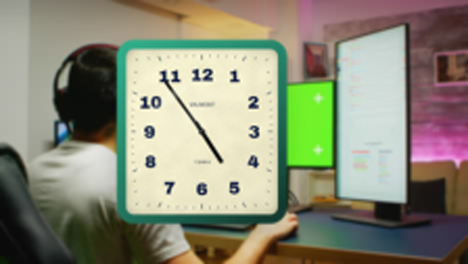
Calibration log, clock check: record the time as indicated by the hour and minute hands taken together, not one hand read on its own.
4:54
